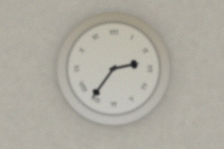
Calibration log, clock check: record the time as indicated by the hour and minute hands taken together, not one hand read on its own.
2:36
